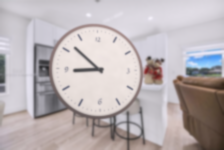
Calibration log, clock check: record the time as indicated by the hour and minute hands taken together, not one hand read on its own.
8:52
